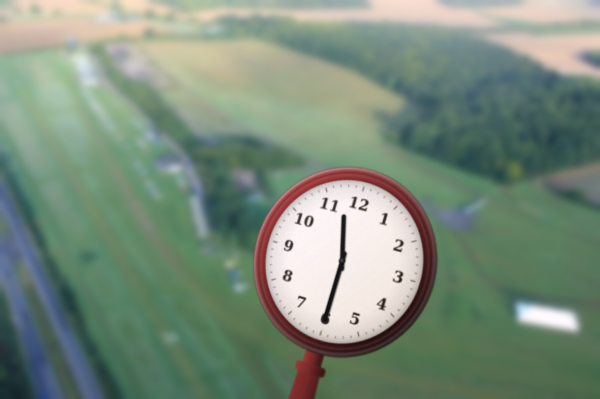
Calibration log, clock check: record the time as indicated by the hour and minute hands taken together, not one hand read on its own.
11:30
